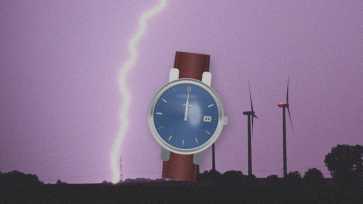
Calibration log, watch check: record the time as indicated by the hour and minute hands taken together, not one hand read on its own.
12:00
